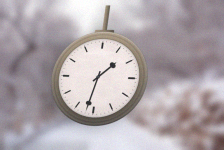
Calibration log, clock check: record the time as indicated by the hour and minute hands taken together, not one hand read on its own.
1:32
